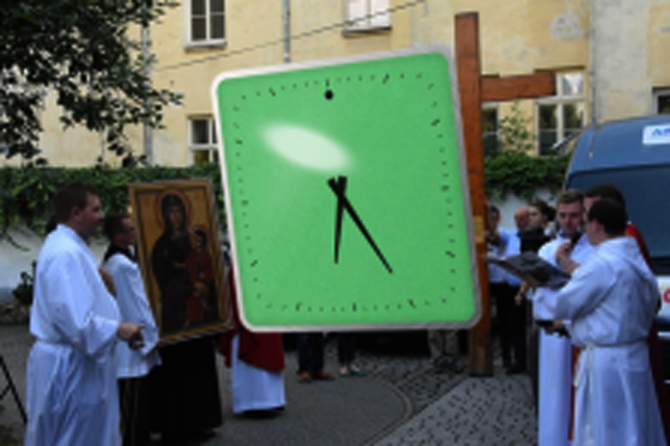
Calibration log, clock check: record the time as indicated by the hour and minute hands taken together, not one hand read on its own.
6:25
